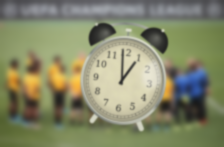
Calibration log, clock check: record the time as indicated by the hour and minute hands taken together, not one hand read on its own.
12:59
